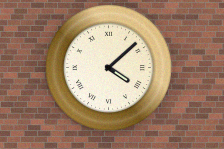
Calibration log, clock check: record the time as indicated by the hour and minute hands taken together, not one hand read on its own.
4:08
